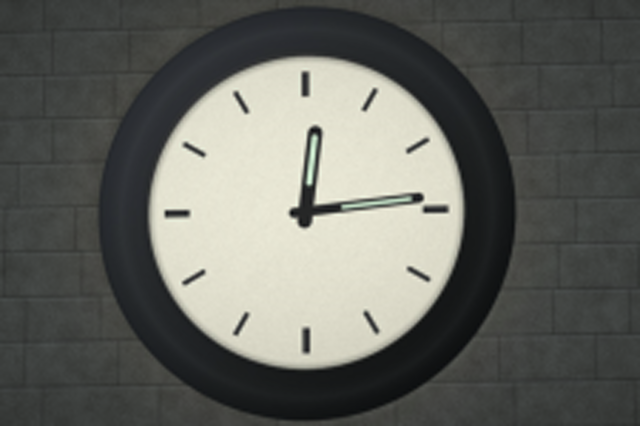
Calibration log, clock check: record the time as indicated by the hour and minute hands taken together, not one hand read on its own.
12:14
